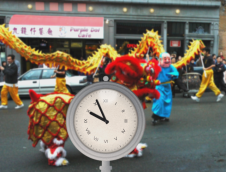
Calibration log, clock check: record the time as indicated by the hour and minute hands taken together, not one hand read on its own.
9:56
